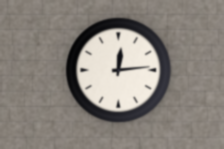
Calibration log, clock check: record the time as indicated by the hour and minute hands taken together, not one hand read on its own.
12:14
